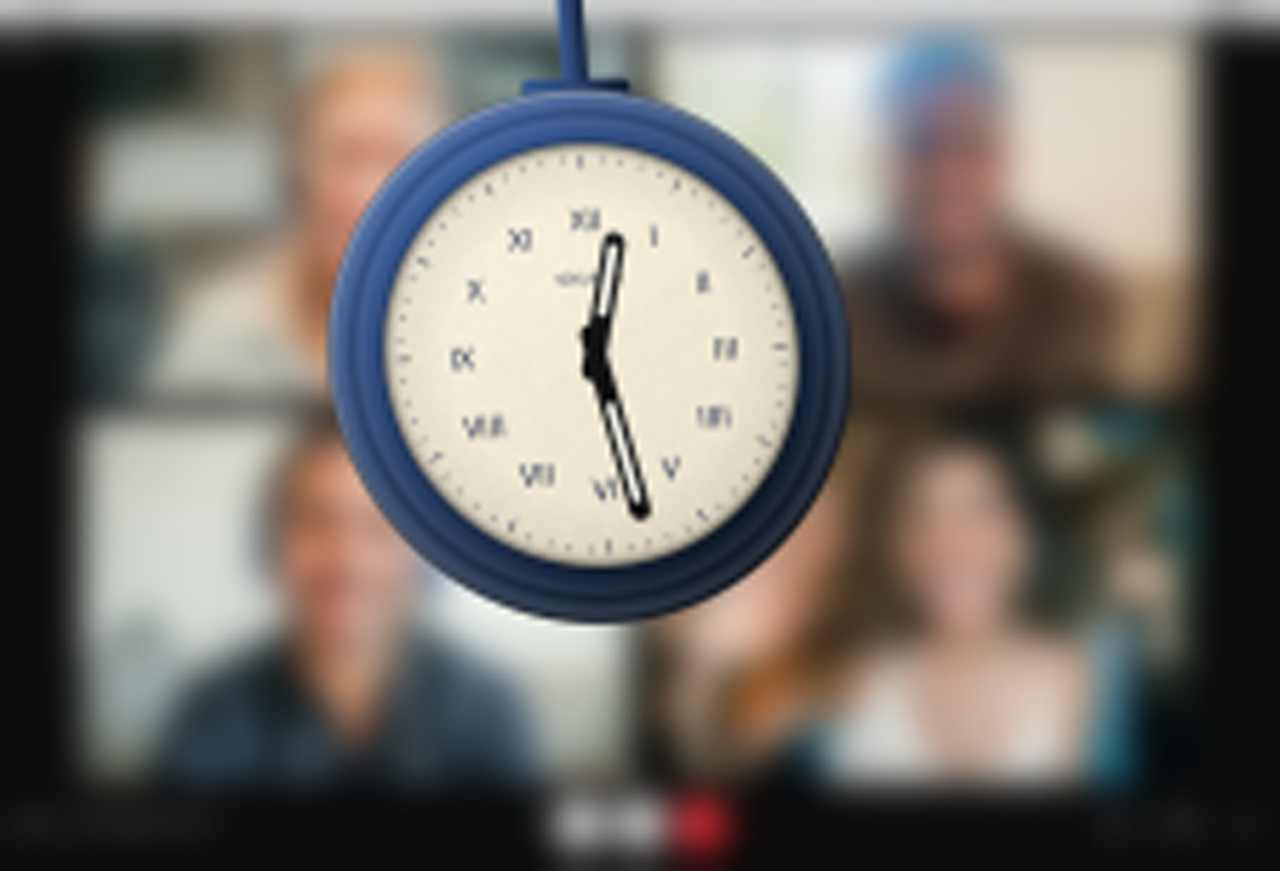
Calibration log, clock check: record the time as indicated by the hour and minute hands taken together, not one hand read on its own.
12:28
